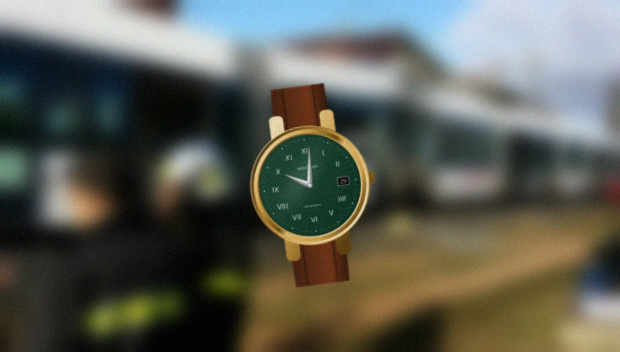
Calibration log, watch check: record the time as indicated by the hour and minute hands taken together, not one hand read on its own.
10:01
